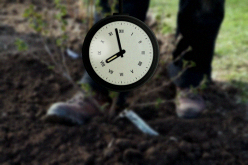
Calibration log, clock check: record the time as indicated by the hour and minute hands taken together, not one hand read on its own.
7:58
